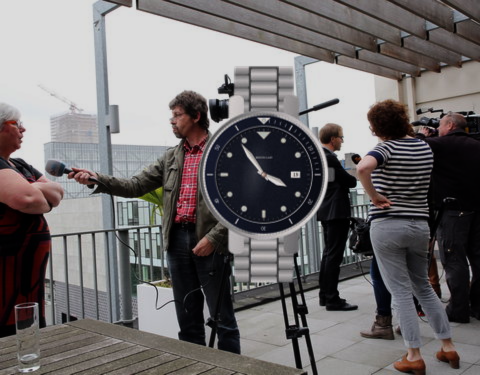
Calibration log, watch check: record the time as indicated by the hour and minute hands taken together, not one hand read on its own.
3:54
